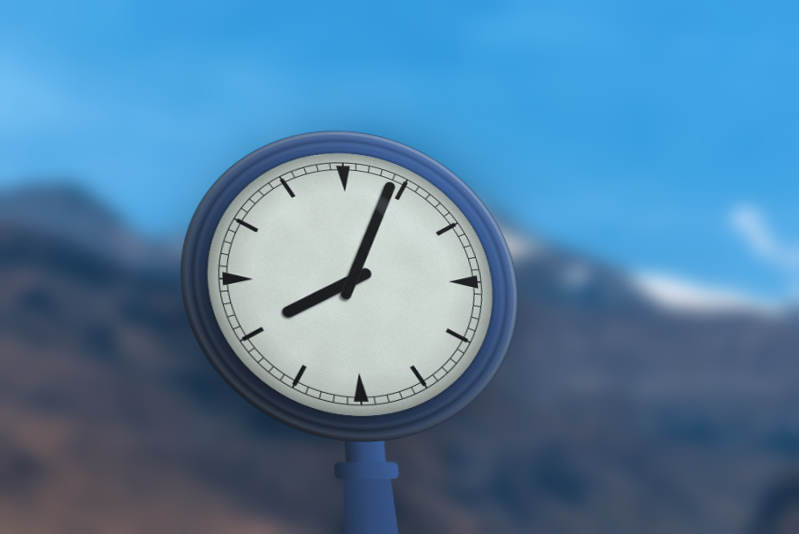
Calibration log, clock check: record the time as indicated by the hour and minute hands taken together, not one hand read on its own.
8:04
